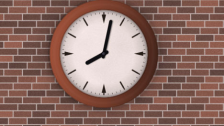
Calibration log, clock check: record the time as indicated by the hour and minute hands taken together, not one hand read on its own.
8:02
